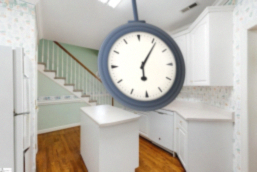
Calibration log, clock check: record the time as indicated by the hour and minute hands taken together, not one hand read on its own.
6:06
